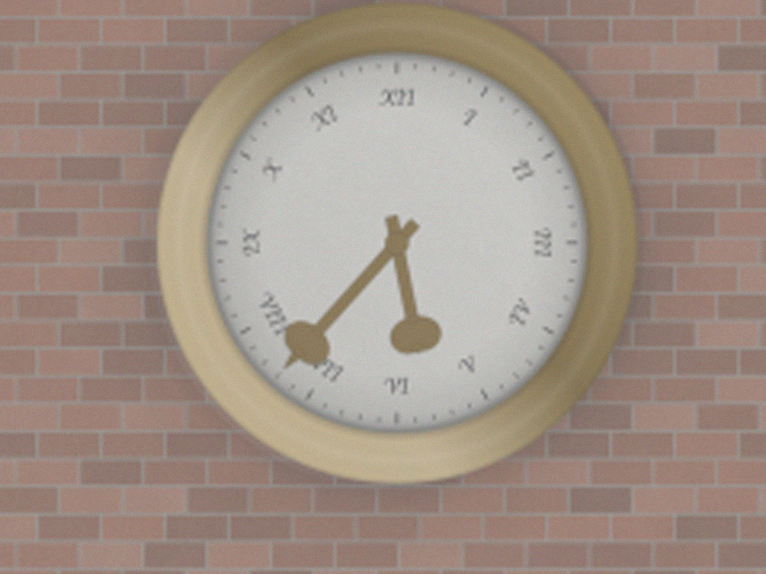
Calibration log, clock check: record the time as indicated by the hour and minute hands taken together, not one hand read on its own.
5:37
